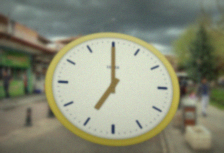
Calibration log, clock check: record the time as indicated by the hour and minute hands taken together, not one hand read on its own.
7:00
